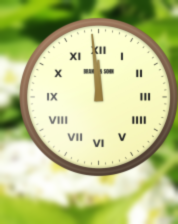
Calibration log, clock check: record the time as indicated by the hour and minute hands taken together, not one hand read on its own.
11:59
